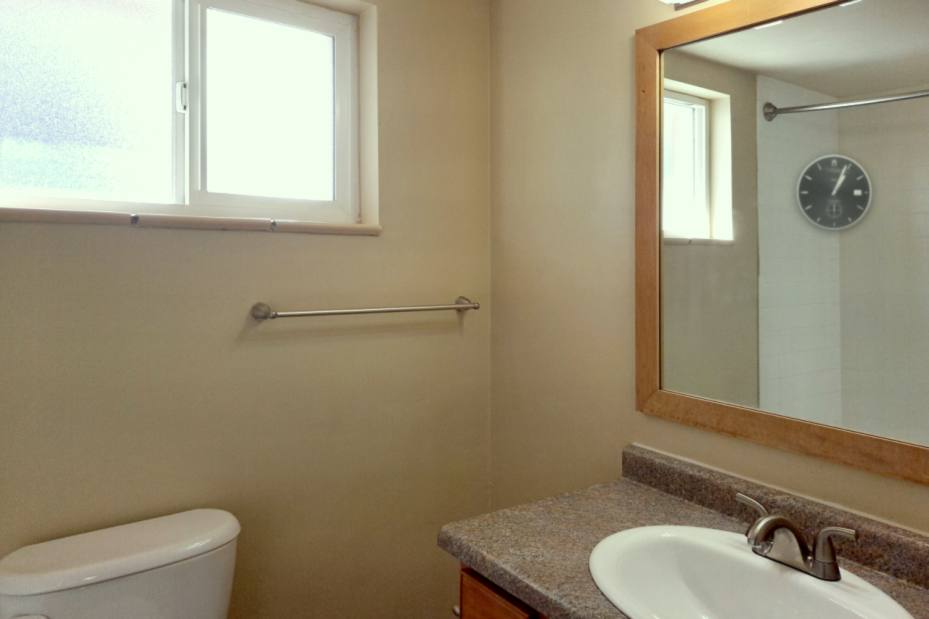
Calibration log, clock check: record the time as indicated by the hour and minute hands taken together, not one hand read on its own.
1:04
